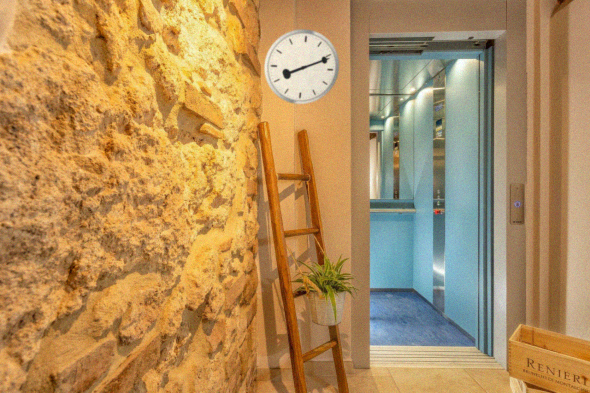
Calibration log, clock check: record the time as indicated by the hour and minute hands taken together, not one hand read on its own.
8:11
